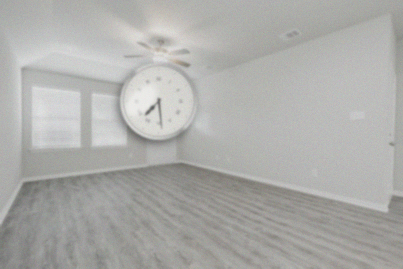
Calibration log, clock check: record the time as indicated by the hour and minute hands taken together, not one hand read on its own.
7:29
